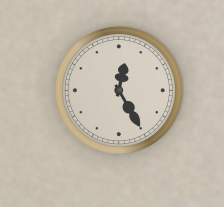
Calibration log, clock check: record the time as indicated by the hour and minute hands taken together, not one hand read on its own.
12:25
